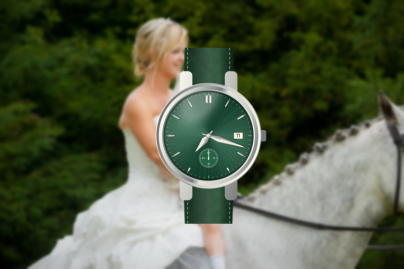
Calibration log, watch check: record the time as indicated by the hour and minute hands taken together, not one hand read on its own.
7:18
